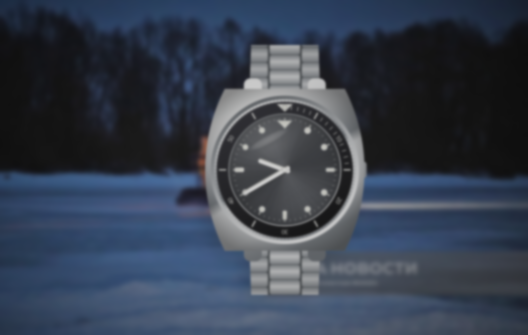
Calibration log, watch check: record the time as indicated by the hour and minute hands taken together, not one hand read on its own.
9:40
